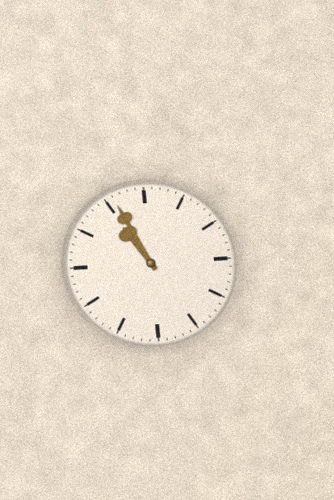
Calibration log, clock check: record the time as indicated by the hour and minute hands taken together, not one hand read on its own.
10:56
